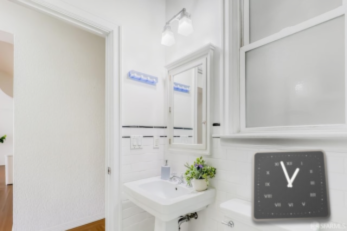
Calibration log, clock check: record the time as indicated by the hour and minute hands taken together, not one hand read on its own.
12:57
